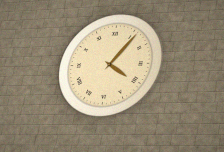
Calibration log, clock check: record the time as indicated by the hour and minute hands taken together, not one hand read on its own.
4:06
